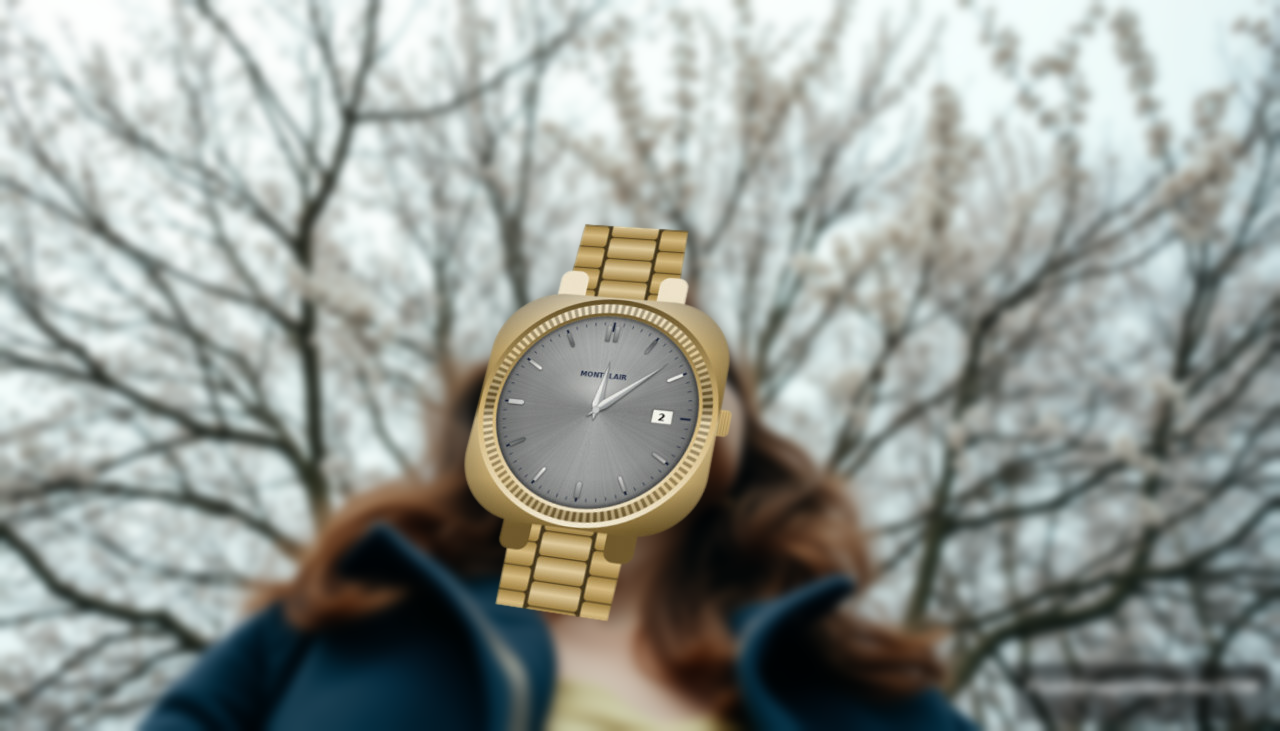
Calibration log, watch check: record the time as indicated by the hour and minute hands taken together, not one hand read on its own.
12:08
